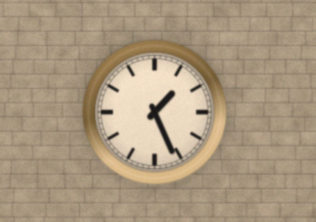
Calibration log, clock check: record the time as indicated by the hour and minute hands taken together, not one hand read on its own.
1:26
